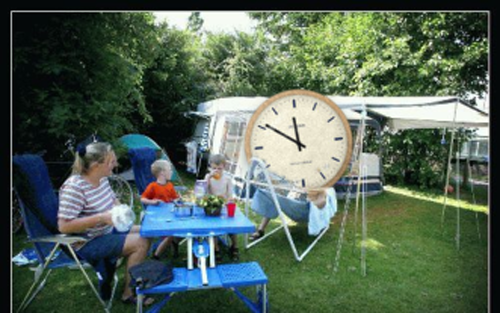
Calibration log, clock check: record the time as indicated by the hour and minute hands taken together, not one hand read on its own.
11:51
